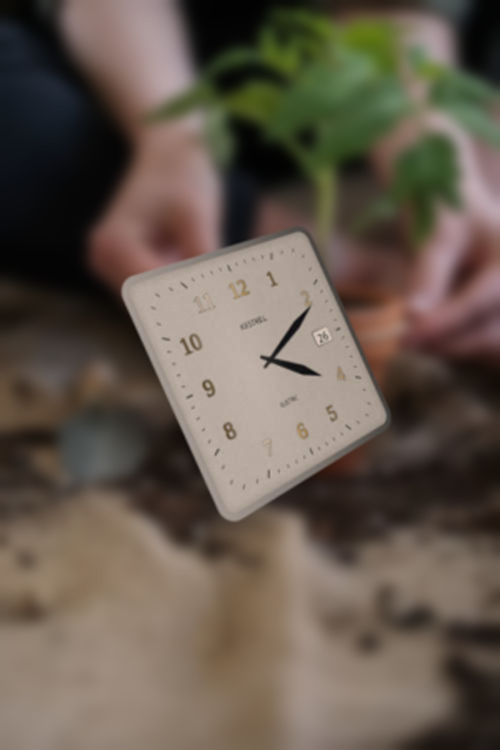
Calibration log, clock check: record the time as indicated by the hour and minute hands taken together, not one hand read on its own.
4:11
